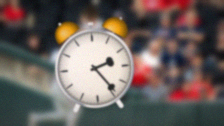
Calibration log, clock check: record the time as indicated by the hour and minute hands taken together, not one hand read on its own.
2:24
